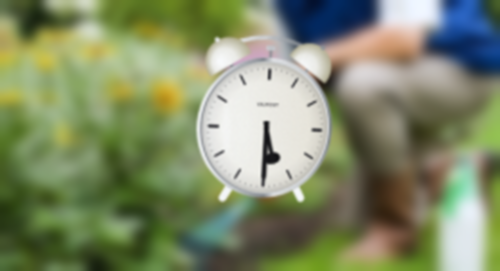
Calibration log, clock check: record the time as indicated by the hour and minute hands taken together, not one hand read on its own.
5:30
